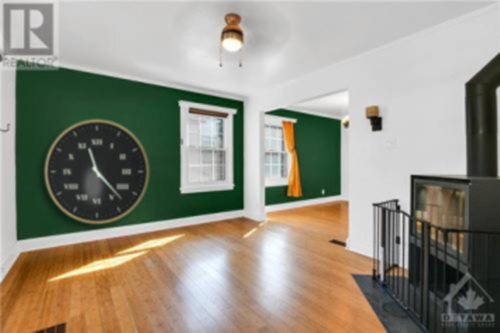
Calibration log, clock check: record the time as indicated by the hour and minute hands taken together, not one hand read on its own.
11:23
